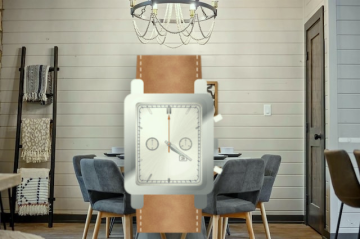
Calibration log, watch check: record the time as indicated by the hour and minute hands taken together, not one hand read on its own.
4:21
